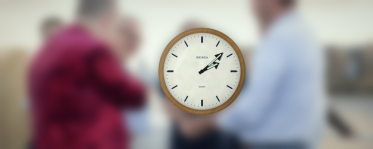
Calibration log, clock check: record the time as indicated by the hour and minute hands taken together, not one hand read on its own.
2:08
